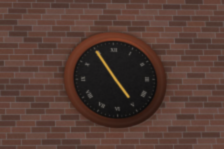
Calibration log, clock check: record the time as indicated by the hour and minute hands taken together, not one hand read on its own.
4:55
